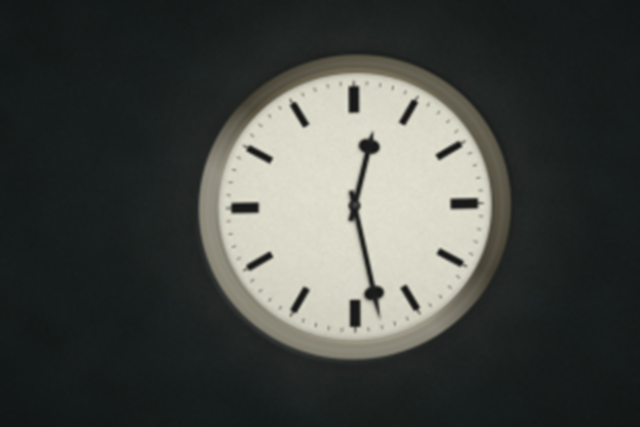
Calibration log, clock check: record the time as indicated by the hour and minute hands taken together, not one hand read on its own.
12:28
